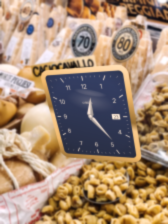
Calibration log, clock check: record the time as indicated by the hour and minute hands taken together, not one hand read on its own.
12:24
